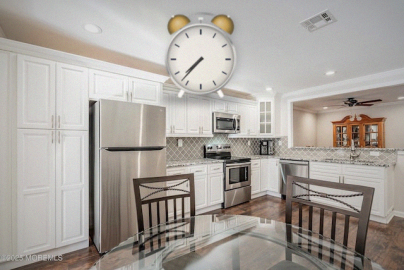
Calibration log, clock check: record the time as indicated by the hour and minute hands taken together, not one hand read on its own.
7:37
